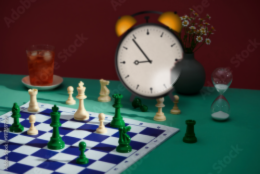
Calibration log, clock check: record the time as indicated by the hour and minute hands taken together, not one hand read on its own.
8:54
